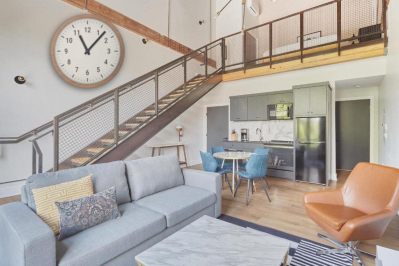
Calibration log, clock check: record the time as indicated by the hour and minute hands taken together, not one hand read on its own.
11:07
